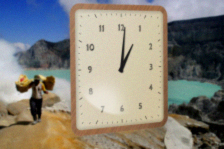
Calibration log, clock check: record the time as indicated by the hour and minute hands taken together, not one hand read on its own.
1:01
